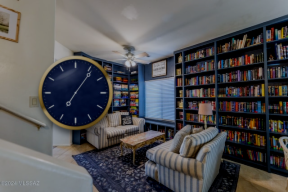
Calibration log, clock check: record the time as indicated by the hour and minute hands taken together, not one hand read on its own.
7:06
